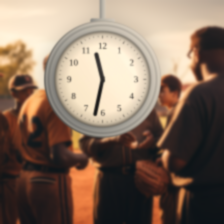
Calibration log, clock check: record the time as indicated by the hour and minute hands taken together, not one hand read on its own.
11:32
